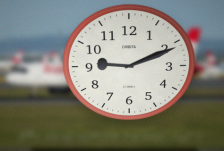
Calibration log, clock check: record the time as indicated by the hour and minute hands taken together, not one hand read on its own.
9:11
